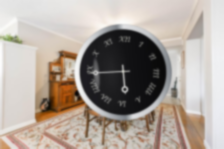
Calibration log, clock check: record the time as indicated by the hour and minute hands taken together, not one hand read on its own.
5:44
